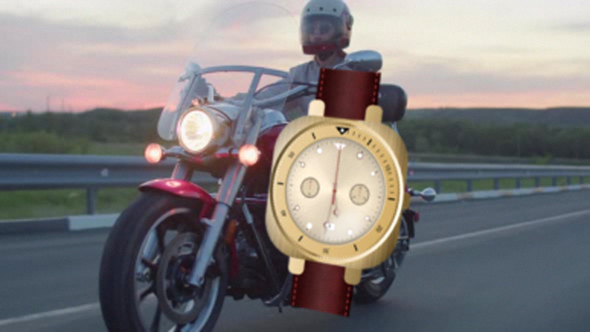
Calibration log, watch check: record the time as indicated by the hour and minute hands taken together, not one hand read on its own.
5:31
